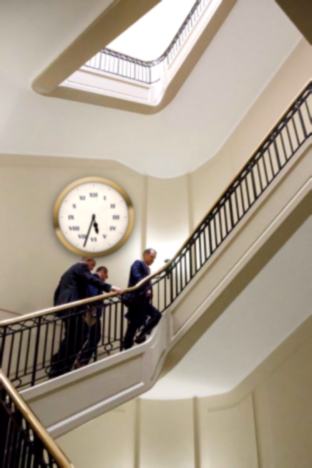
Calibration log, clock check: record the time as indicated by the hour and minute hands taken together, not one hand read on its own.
5:33
